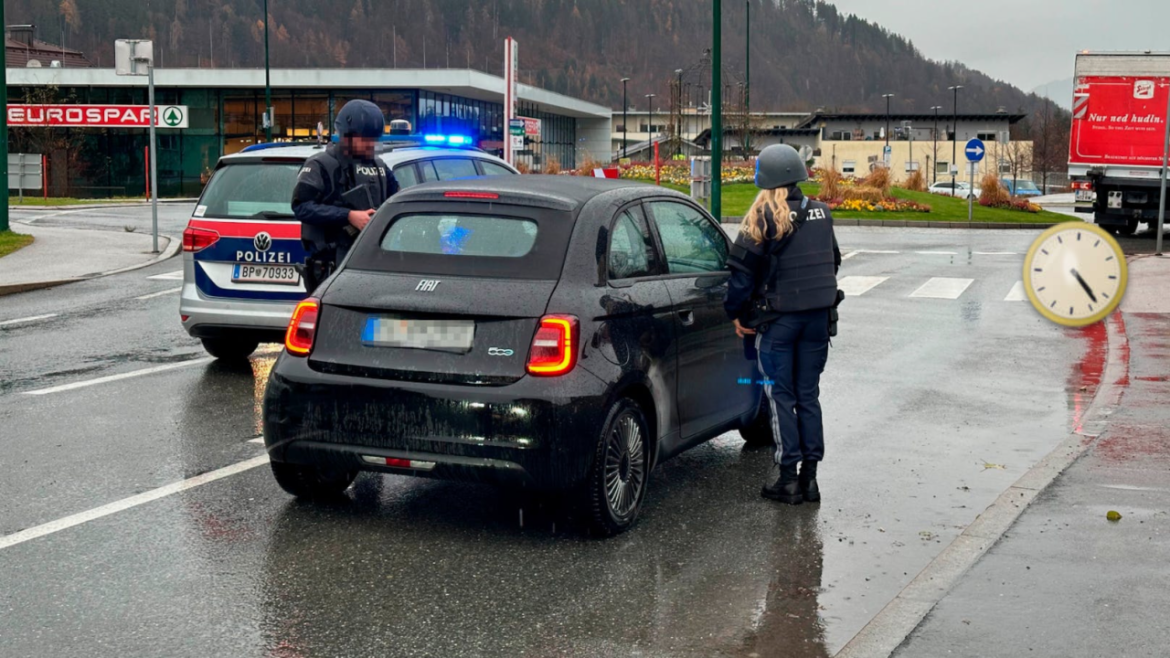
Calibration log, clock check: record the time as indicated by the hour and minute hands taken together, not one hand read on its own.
4:23
